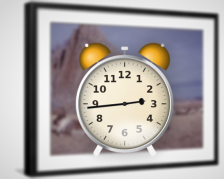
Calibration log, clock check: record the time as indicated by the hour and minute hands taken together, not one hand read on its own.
2:44
